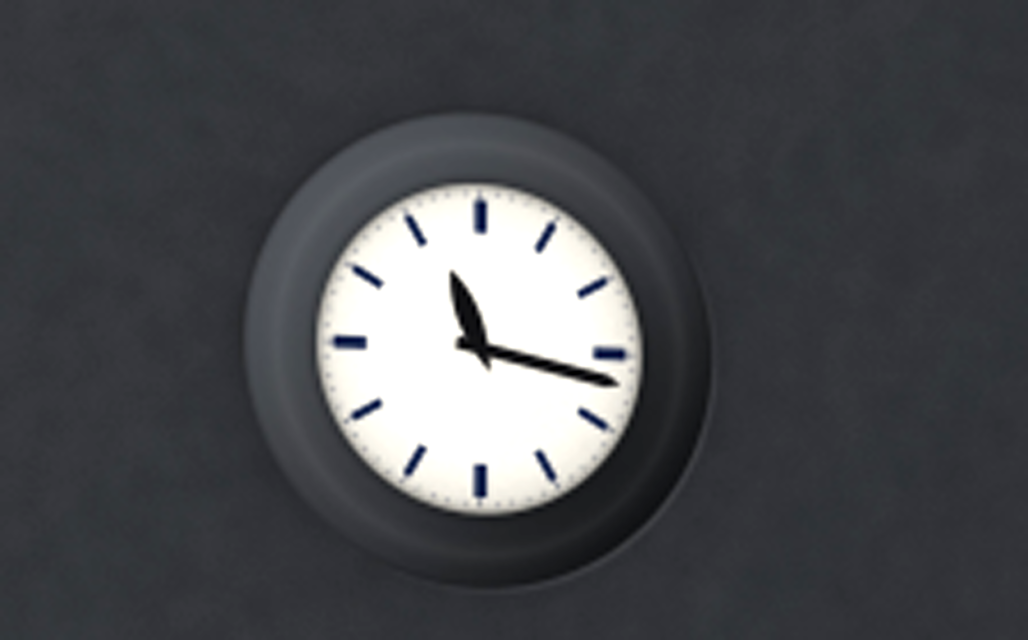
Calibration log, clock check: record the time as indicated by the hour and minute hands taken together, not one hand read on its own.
11:17
